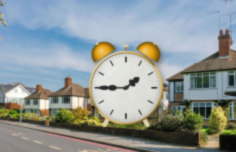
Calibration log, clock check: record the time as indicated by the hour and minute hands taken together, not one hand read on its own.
1:45
